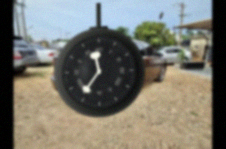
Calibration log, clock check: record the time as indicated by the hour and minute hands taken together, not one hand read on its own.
11:36
